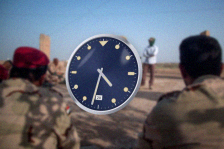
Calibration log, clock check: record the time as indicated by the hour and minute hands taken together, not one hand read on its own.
4:32
